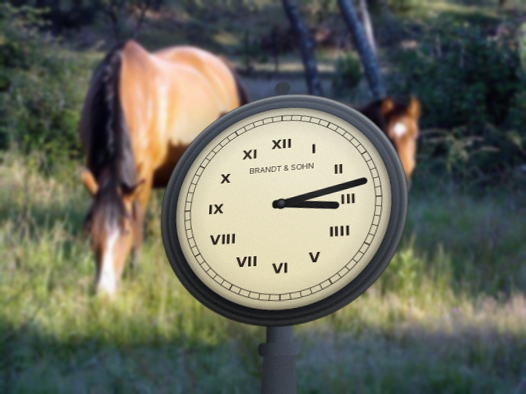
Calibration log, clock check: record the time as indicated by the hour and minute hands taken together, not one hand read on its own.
3:13
